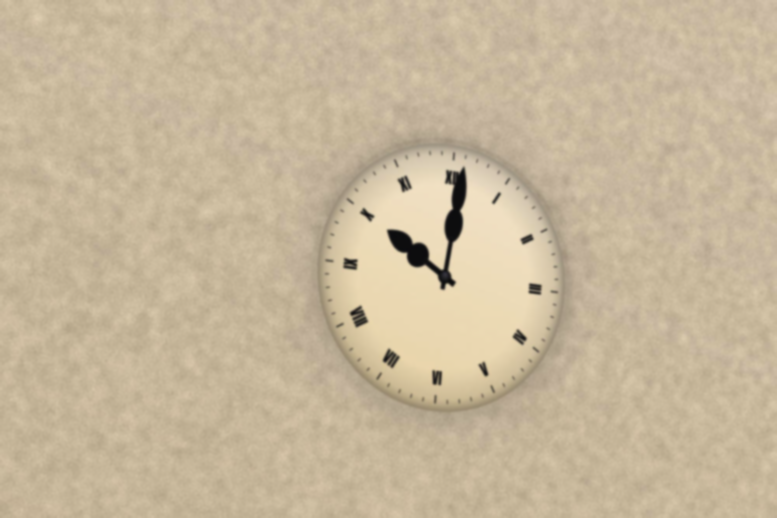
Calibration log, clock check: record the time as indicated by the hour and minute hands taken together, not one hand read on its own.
10:01
